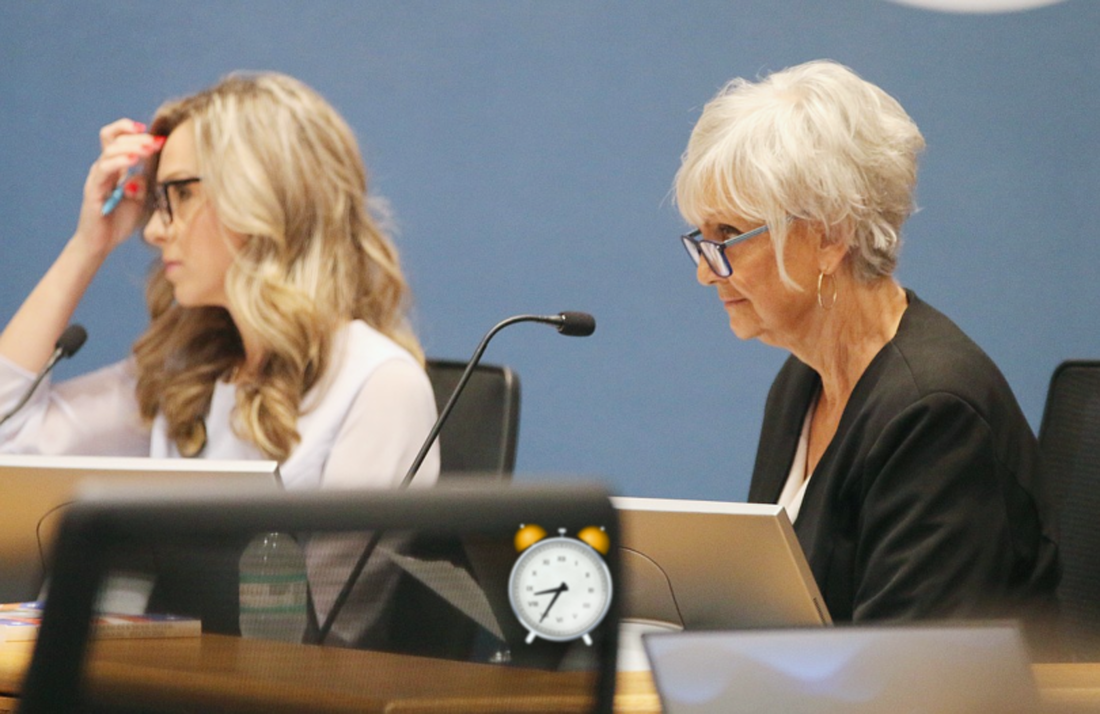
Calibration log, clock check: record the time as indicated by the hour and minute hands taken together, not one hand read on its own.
8:35
